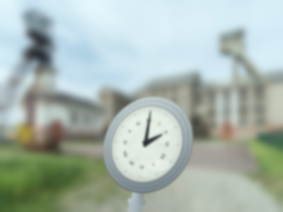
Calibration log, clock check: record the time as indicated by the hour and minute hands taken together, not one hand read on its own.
2:00
